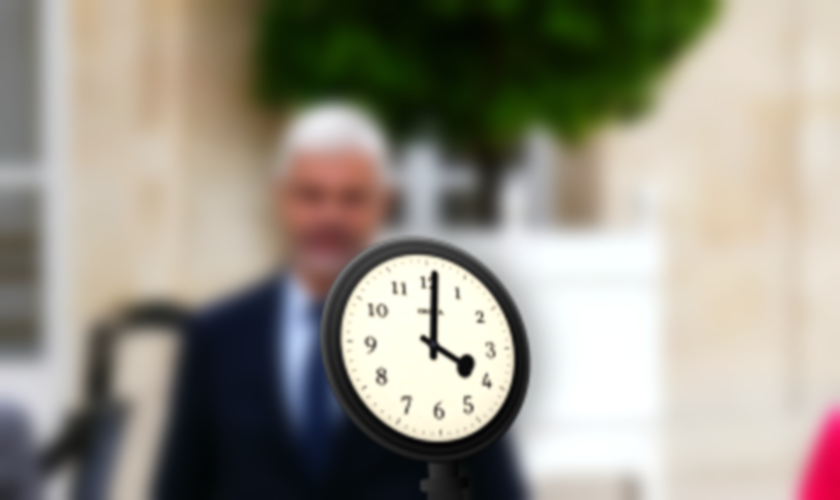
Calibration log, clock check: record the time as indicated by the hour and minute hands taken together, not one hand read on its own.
4:01
